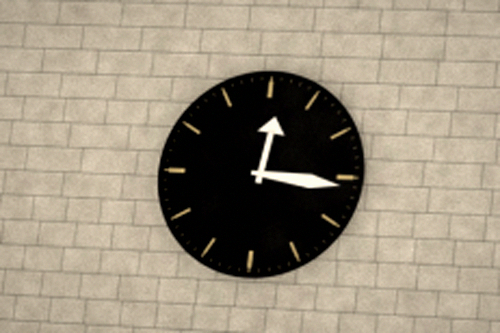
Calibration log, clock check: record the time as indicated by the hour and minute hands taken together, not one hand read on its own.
12:16
